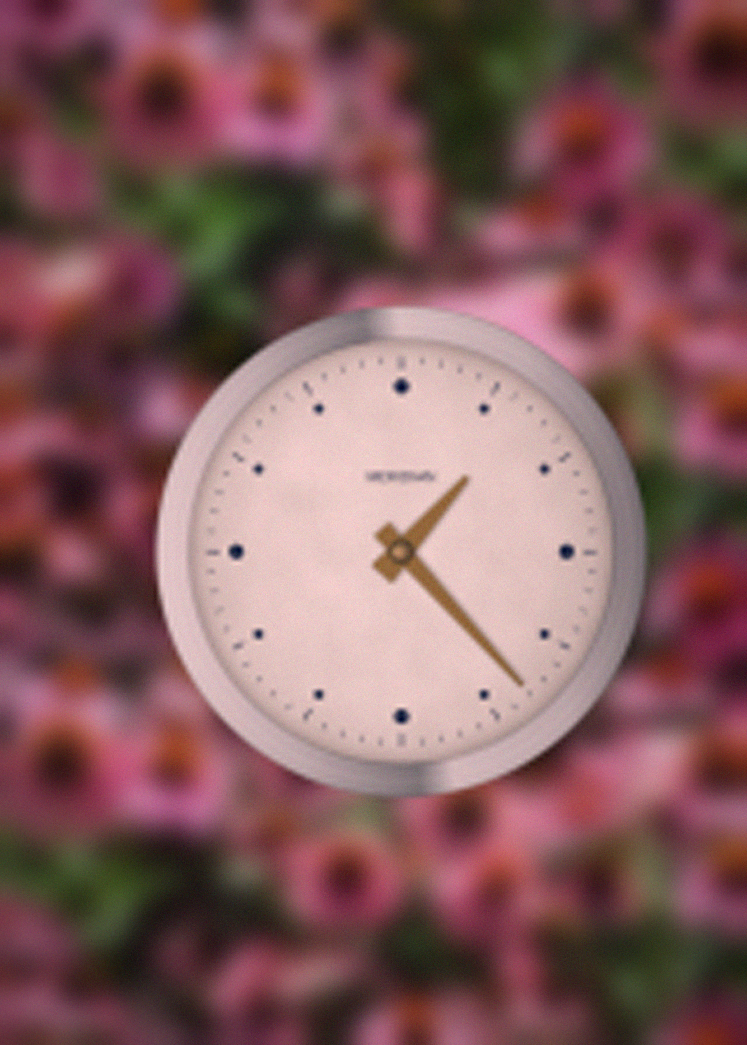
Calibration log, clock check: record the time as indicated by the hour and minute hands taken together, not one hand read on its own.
1:23
